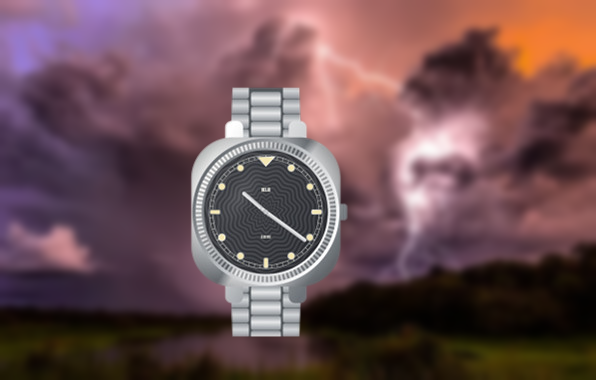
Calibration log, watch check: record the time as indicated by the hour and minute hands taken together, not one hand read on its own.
10:21
